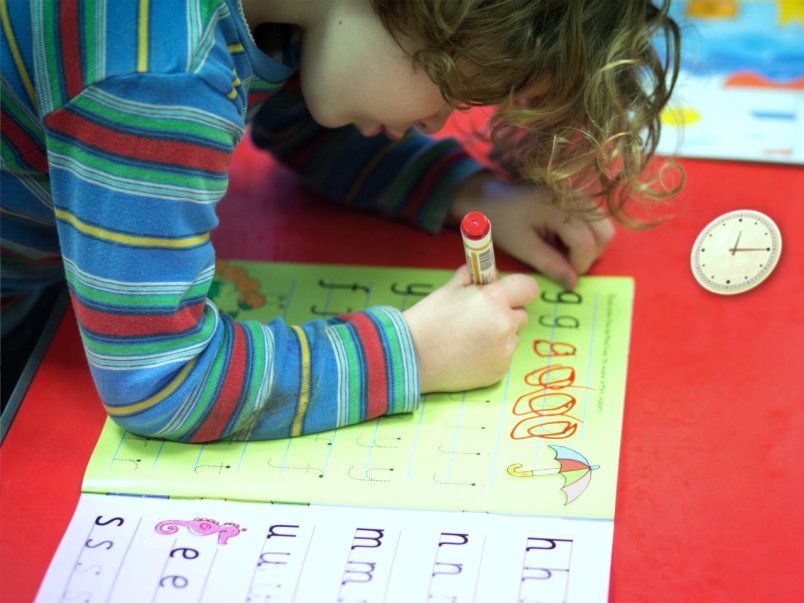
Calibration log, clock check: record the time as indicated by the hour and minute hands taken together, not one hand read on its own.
12:15
